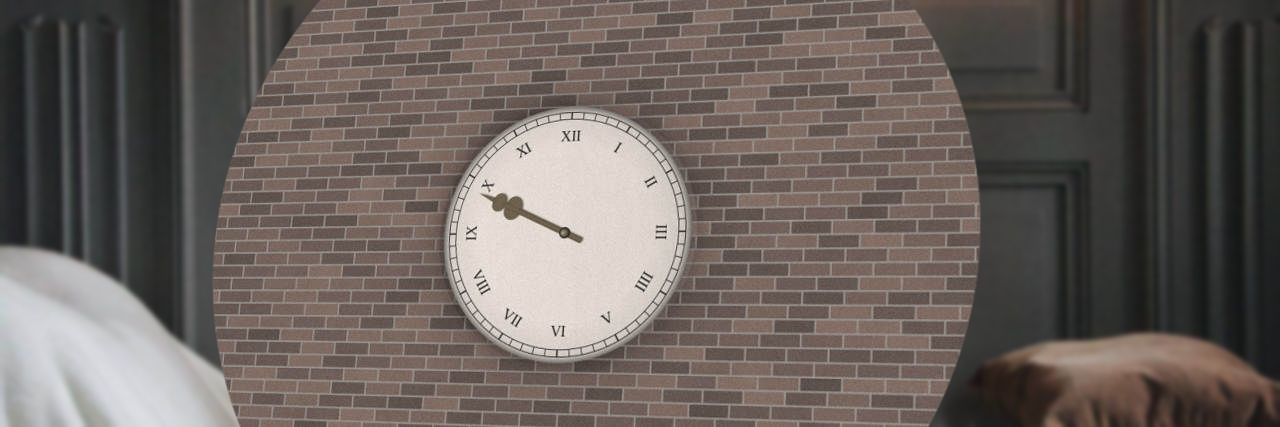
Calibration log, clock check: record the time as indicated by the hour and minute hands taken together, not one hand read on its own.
9:49
